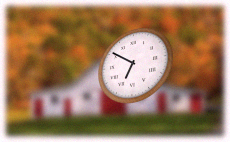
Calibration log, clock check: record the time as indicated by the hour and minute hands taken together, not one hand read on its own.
6:51
